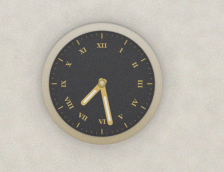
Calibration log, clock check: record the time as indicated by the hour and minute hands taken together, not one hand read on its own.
7:28
